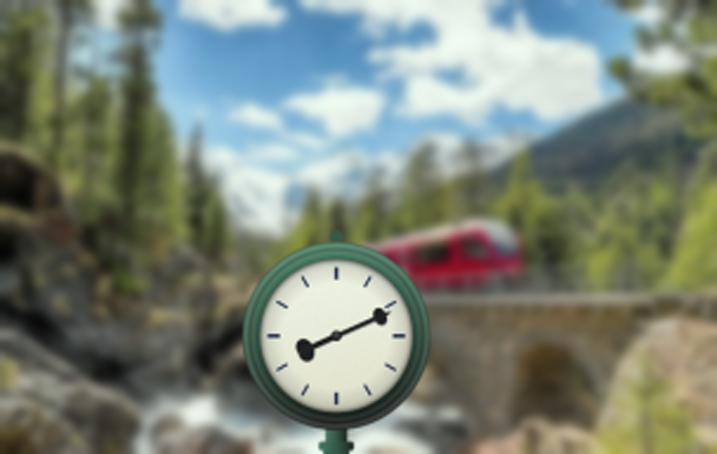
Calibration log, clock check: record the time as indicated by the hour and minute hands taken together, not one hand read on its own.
8:11
